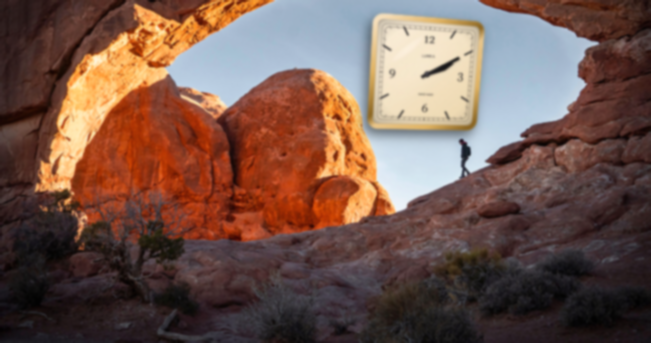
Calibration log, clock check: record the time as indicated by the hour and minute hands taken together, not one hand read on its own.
2:10
